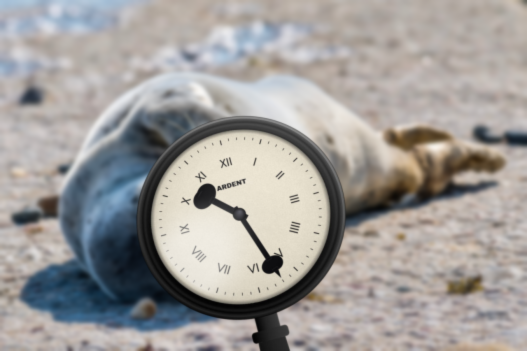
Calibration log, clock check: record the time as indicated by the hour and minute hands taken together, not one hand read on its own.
10:27
